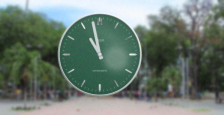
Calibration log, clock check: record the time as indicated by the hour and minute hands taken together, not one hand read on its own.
10:58
